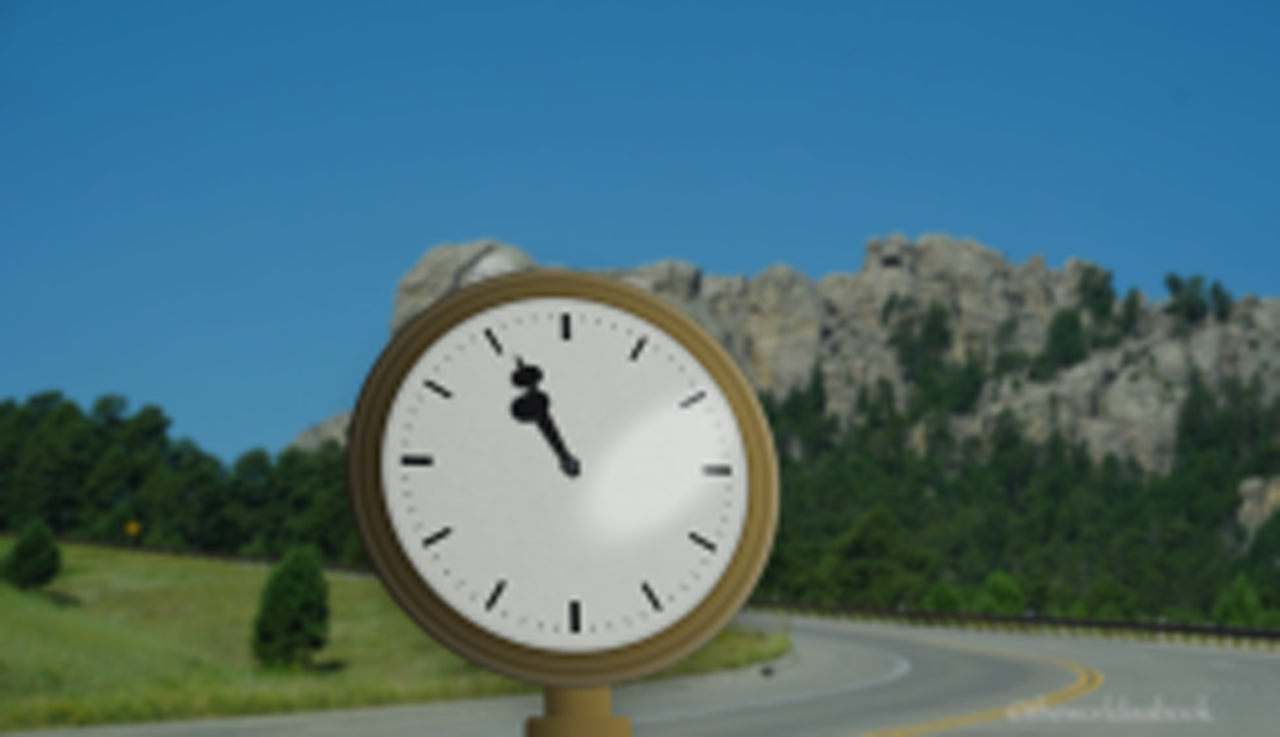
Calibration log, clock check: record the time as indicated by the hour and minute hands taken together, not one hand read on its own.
10:56
